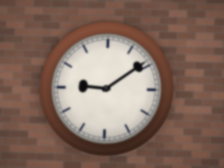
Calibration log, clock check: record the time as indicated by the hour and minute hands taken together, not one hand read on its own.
9:09
